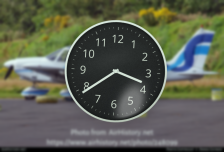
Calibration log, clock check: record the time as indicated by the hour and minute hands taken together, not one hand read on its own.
3:39
